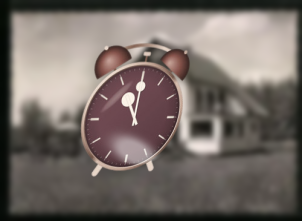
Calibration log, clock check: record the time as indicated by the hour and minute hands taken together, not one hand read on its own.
11:00
